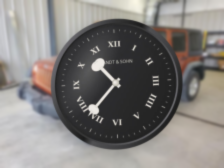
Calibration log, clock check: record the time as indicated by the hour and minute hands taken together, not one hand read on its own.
10:37
